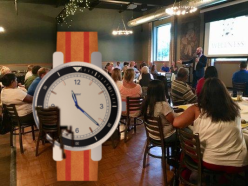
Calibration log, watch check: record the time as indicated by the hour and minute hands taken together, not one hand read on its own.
11:22
